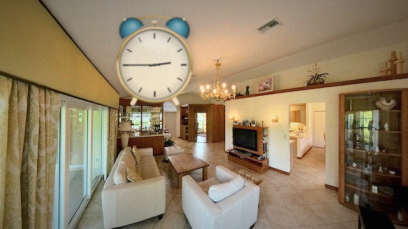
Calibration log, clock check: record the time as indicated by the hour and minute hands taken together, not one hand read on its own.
2:45
